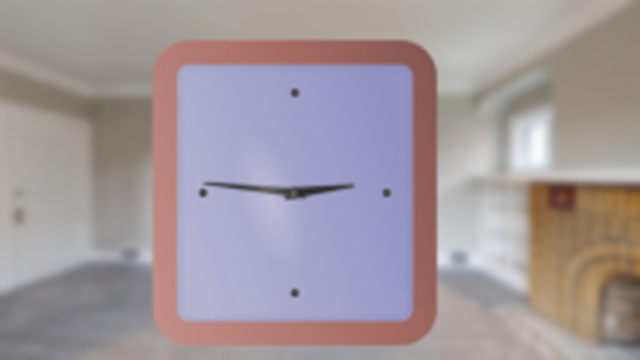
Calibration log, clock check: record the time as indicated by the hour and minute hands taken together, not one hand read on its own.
2:46
